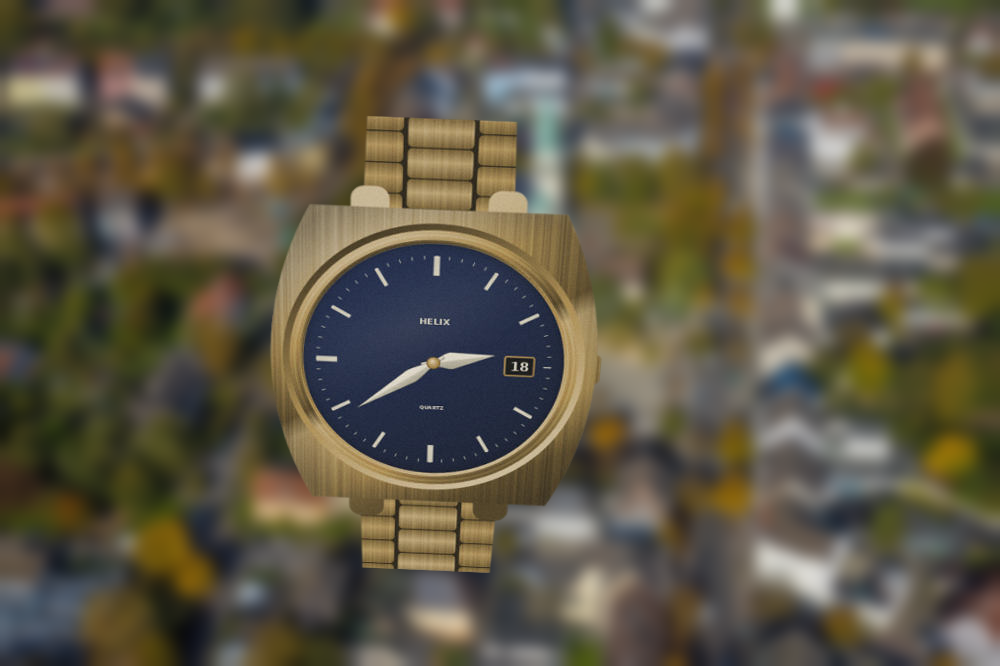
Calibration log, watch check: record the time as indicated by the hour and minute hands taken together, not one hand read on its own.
2:39
